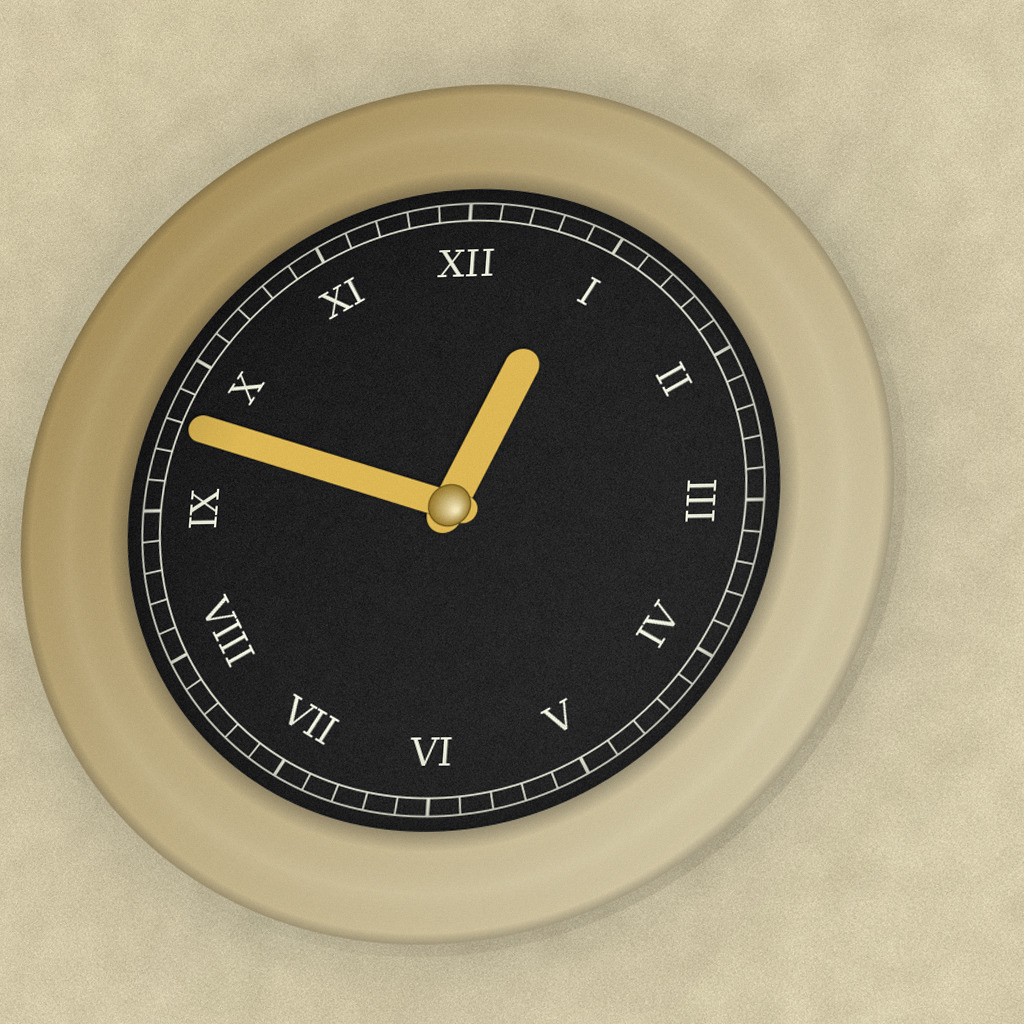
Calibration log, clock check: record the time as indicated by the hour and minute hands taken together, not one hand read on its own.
12:48
